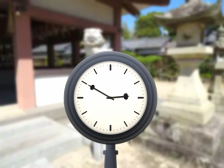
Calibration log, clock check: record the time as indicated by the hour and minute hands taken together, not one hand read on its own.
2:50
